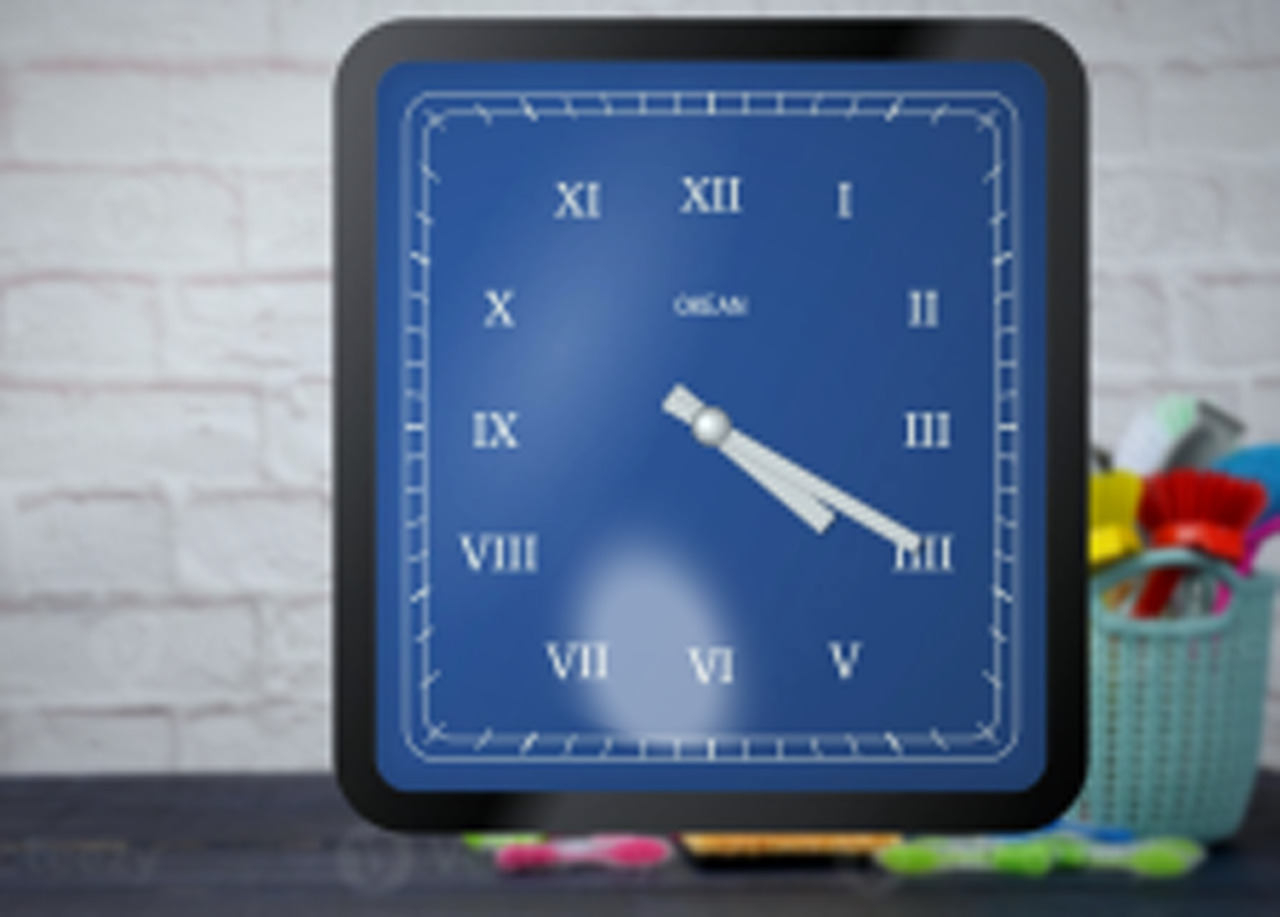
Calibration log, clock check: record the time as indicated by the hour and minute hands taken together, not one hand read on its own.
4:20
